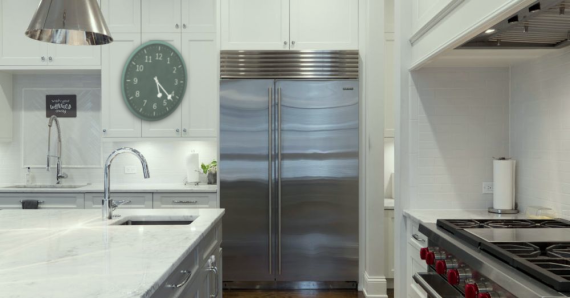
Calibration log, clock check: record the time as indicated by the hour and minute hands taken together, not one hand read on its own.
5:22
